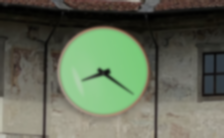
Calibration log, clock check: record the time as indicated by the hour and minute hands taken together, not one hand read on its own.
8:21
